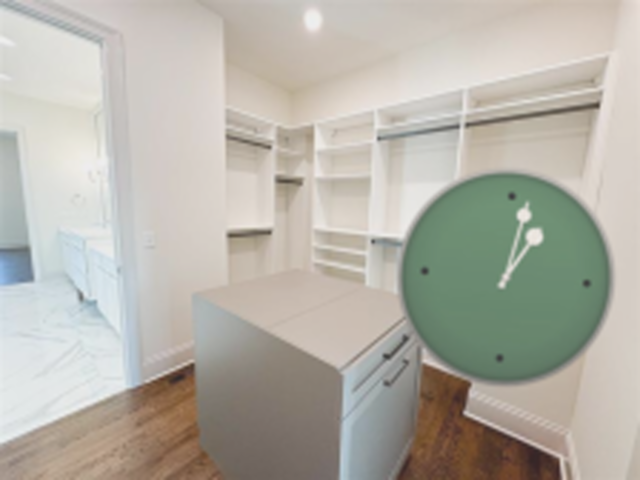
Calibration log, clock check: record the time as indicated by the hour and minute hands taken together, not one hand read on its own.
1:02
